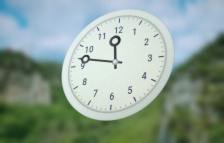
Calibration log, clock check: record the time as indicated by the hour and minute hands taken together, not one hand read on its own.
11:47
